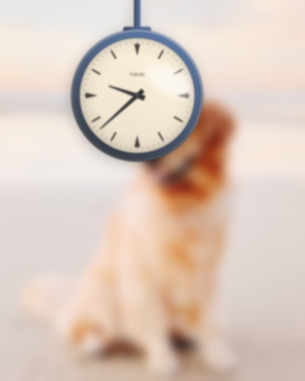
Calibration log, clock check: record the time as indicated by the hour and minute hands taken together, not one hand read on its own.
9:38
